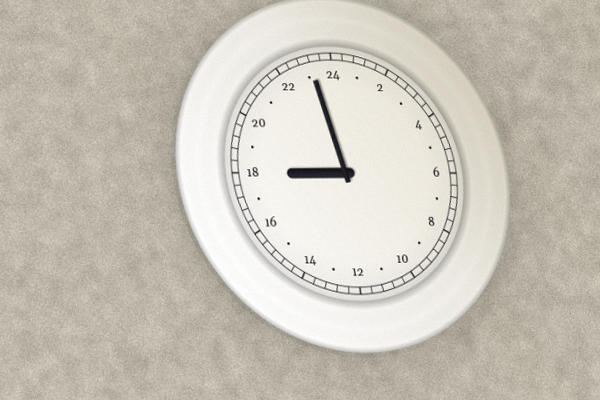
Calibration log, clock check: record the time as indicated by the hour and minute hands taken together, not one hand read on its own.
17:58
